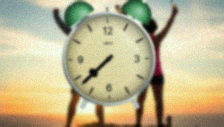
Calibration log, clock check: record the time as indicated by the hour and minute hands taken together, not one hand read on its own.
7:38
